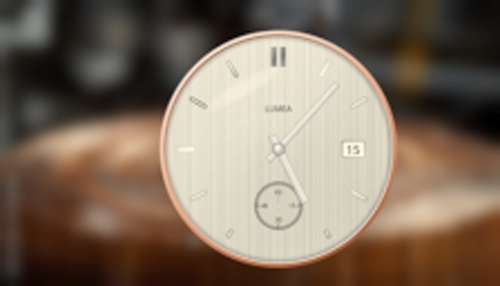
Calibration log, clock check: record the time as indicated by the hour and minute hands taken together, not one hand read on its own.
5:07
